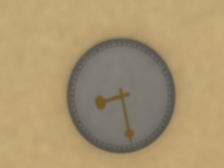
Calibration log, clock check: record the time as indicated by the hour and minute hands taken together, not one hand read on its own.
8:28
